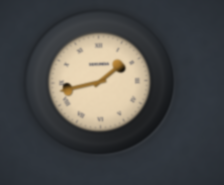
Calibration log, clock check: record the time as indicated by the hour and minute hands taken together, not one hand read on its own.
1:43
